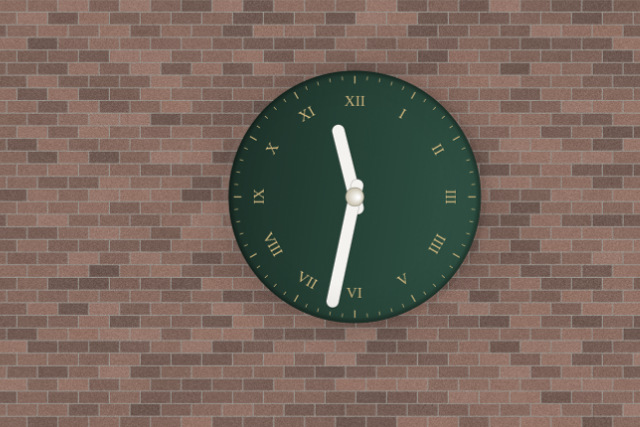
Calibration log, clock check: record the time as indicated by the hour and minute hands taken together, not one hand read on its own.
11:32
